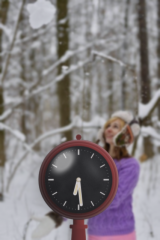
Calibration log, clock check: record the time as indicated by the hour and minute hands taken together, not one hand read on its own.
6:29
